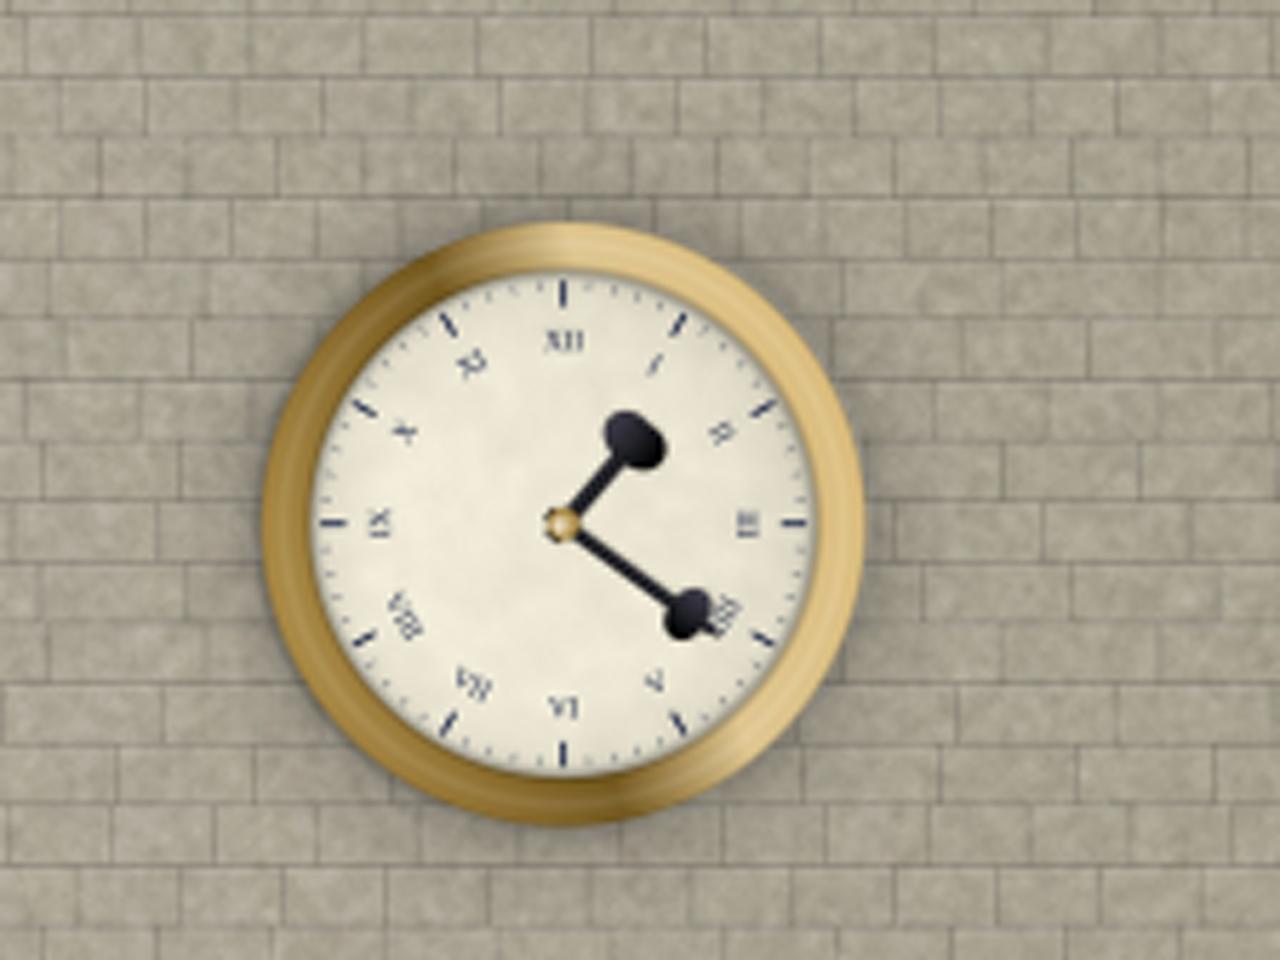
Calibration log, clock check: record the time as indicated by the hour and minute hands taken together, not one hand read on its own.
1:21
